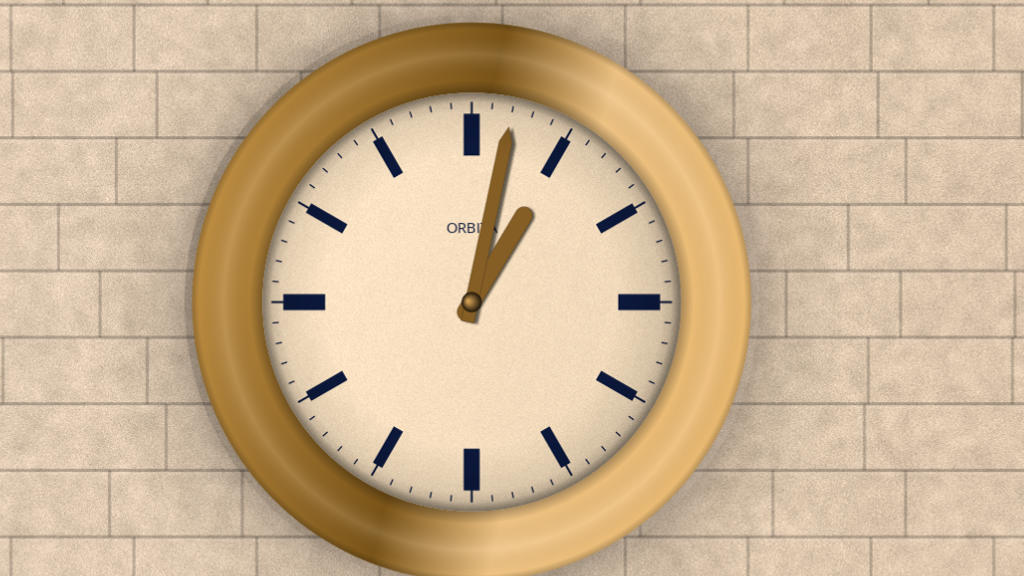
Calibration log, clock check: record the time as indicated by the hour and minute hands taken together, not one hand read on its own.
1:02
